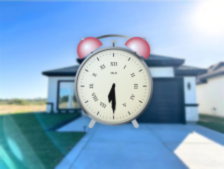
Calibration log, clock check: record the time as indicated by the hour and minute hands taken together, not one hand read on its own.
6:30
